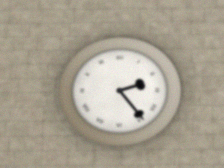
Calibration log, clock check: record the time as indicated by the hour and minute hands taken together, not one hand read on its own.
2:24
